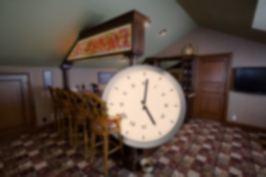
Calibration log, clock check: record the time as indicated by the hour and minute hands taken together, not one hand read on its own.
5:01
